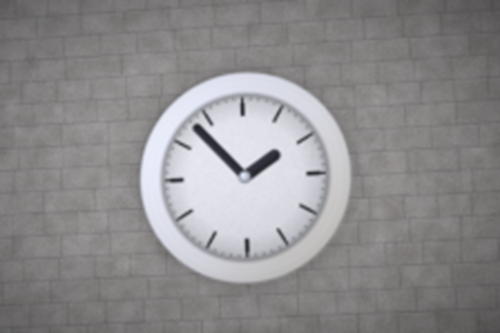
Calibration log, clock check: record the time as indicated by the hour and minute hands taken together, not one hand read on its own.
1:53
